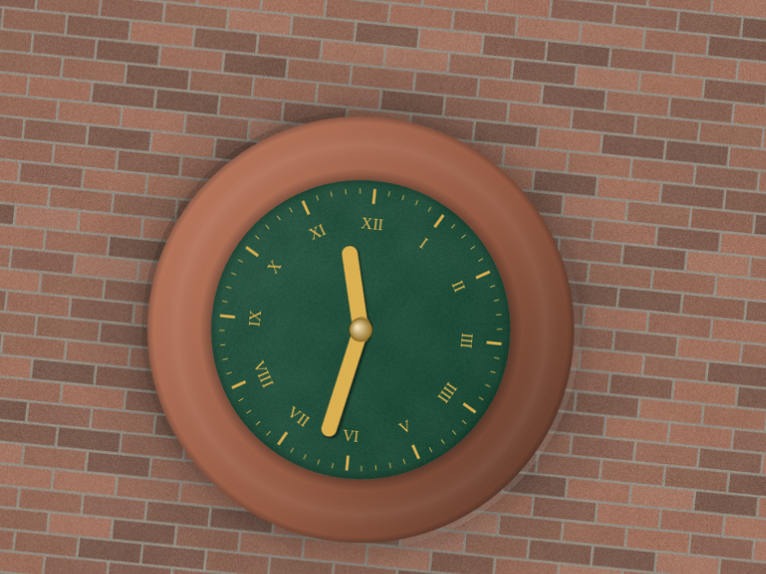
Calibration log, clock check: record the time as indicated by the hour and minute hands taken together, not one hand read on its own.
11:32
